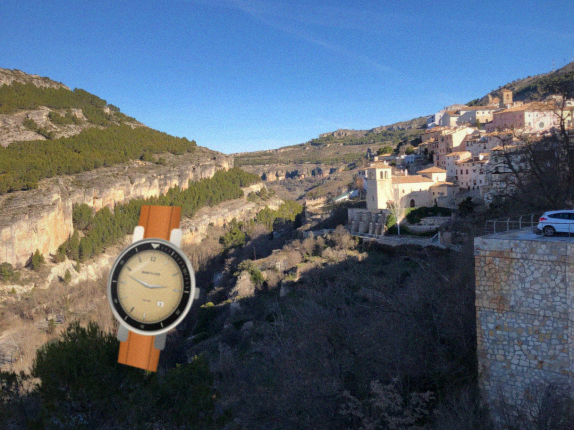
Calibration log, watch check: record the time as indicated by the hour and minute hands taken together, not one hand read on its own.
2:48
